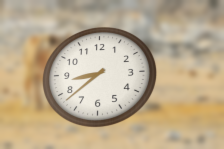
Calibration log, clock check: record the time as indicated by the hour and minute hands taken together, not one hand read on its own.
8:38
